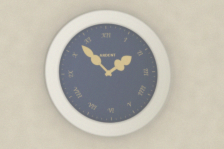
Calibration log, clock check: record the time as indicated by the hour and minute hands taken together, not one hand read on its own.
1:53
